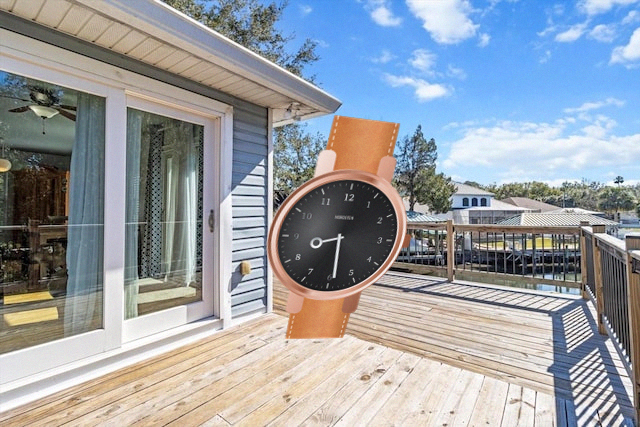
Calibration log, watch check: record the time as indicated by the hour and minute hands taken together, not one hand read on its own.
8:29
